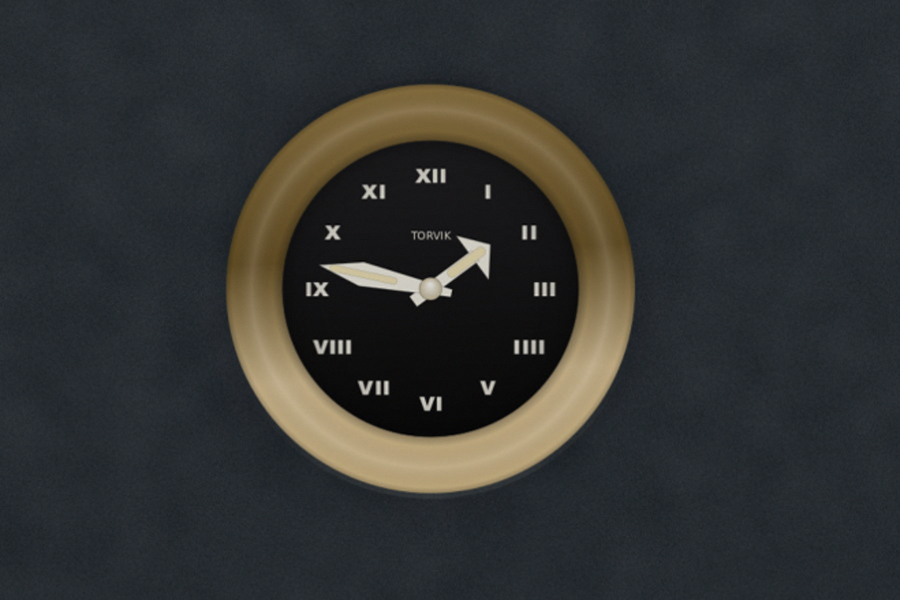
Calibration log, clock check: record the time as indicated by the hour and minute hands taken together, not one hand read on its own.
1:47
